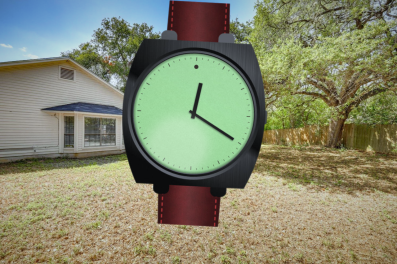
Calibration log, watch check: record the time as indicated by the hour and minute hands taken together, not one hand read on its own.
12:20
